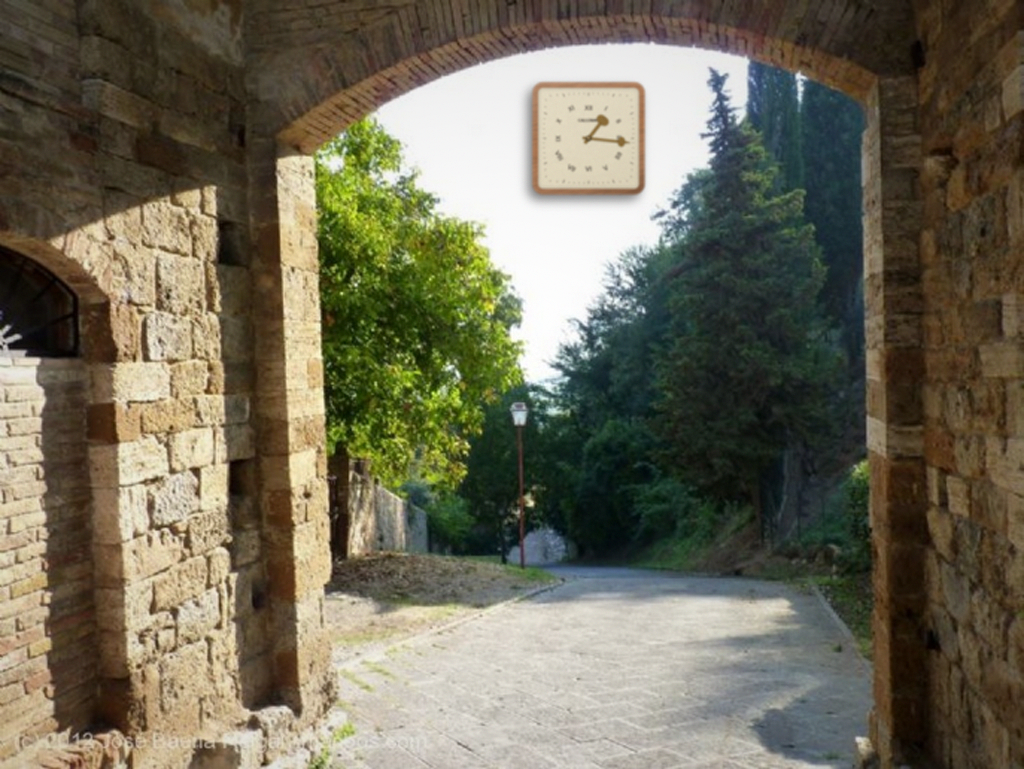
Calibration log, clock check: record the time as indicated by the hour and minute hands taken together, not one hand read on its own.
1:16
